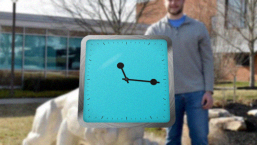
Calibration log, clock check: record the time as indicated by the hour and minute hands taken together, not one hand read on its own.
11:16
